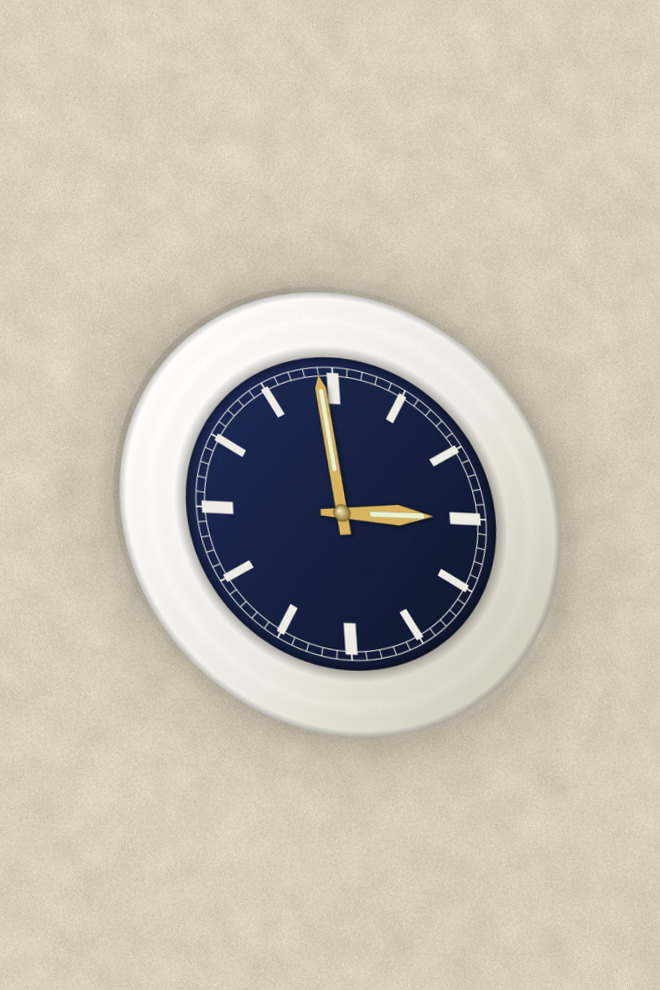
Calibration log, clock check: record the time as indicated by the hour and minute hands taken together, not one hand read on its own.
2:59
